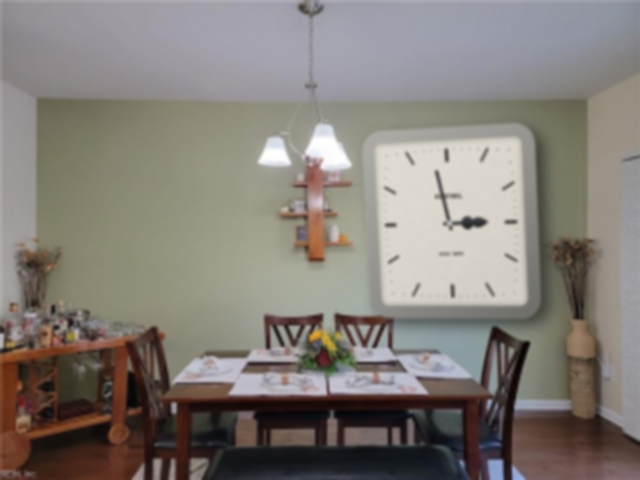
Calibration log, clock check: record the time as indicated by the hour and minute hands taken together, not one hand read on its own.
2:58
